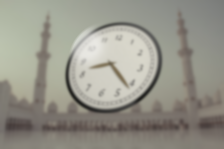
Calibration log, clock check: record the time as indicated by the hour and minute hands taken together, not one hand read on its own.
8:22
